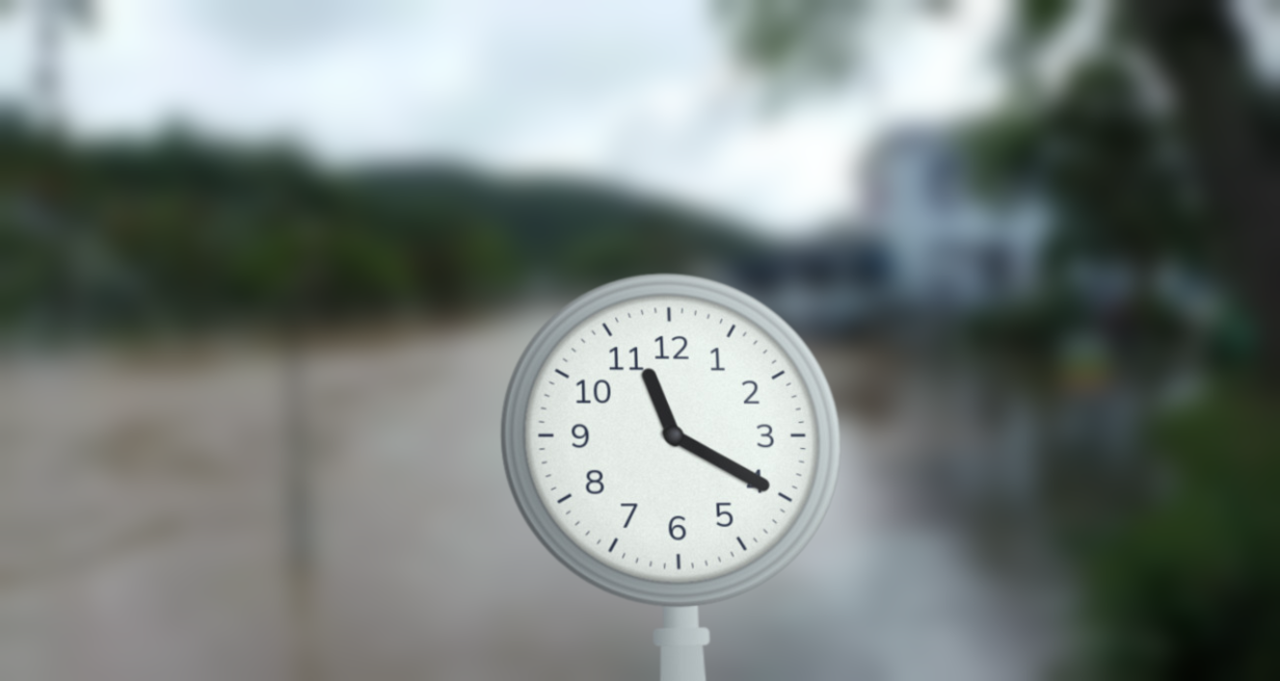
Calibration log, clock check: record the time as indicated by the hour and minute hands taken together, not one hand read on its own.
11:20
